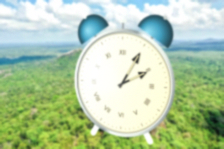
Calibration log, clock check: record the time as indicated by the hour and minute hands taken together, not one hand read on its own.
2:05
